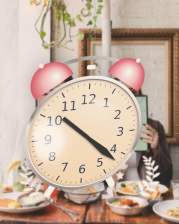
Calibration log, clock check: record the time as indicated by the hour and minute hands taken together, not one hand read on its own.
10:22
